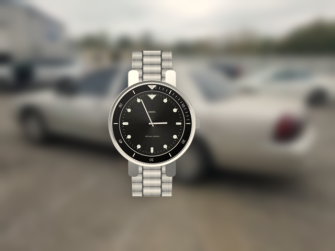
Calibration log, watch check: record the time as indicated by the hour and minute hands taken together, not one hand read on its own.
2:56
